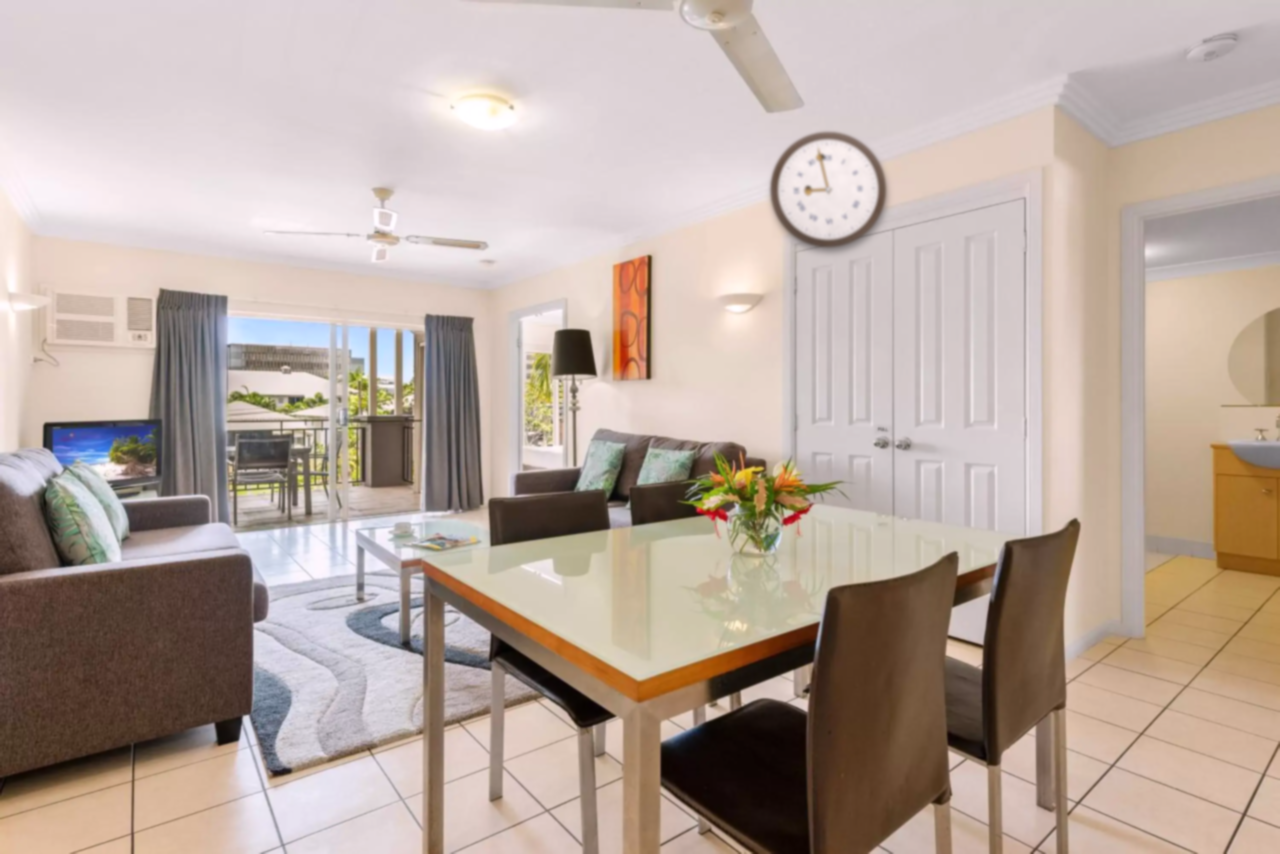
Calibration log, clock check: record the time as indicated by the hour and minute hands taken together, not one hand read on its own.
8:58
